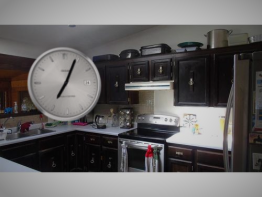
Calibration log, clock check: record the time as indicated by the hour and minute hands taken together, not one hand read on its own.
7:04
